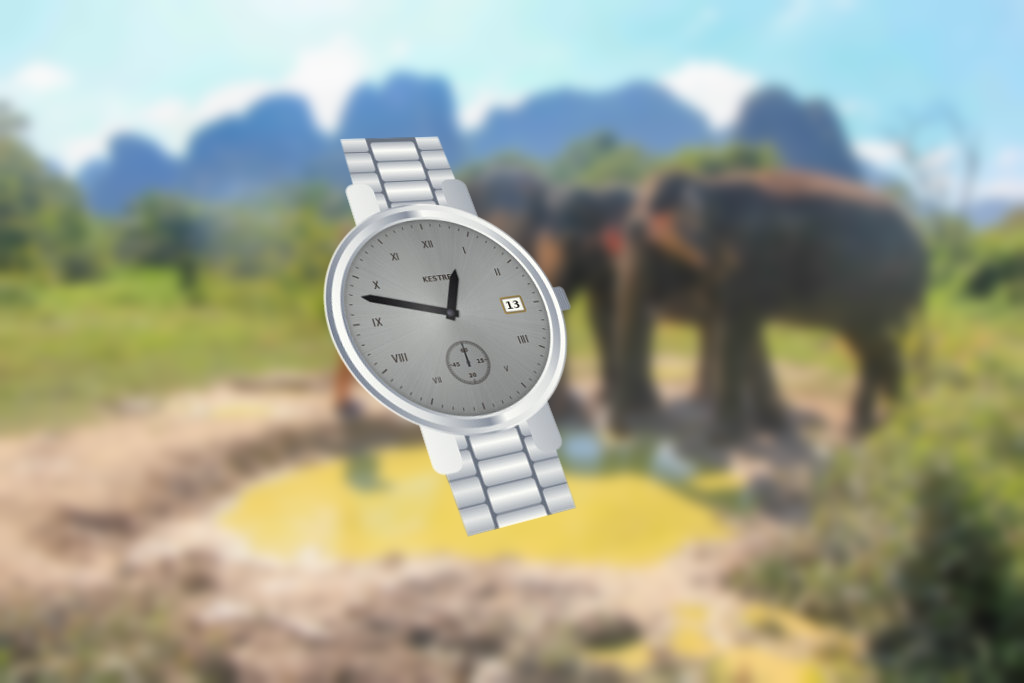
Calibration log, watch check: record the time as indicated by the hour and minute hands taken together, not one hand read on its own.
12:48
